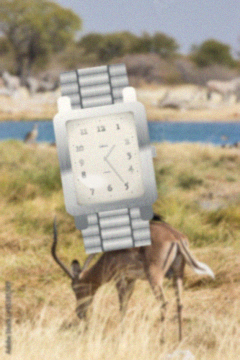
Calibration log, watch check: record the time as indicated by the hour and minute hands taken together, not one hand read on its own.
1:25
